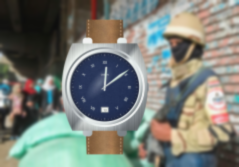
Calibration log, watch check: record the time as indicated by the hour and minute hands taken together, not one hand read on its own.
12:09
